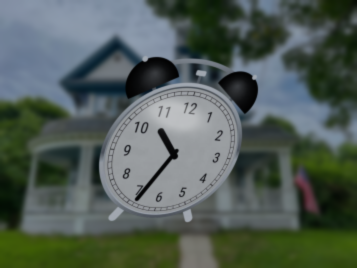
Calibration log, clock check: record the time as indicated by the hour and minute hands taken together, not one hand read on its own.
10:34
